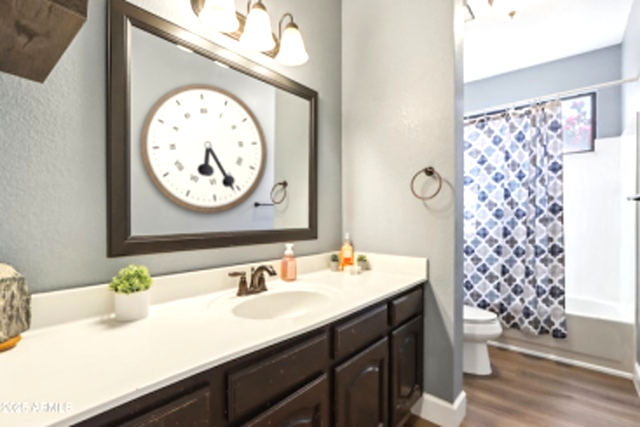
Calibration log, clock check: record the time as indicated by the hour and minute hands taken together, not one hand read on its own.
6:26
